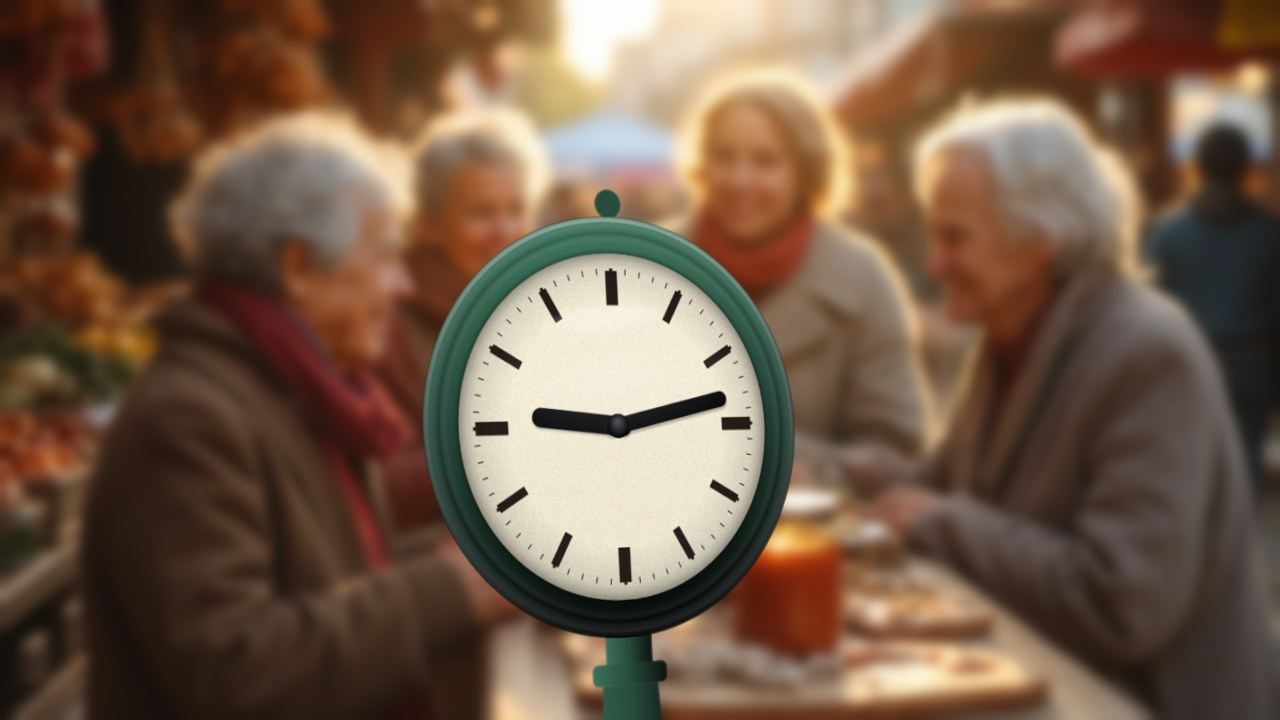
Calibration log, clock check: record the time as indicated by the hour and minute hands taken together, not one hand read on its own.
9:13
